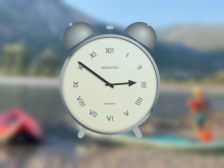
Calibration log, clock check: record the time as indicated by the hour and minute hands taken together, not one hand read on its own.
2:51
